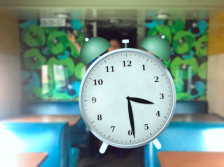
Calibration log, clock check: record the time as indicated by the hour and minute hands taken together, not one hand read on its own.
3:29
